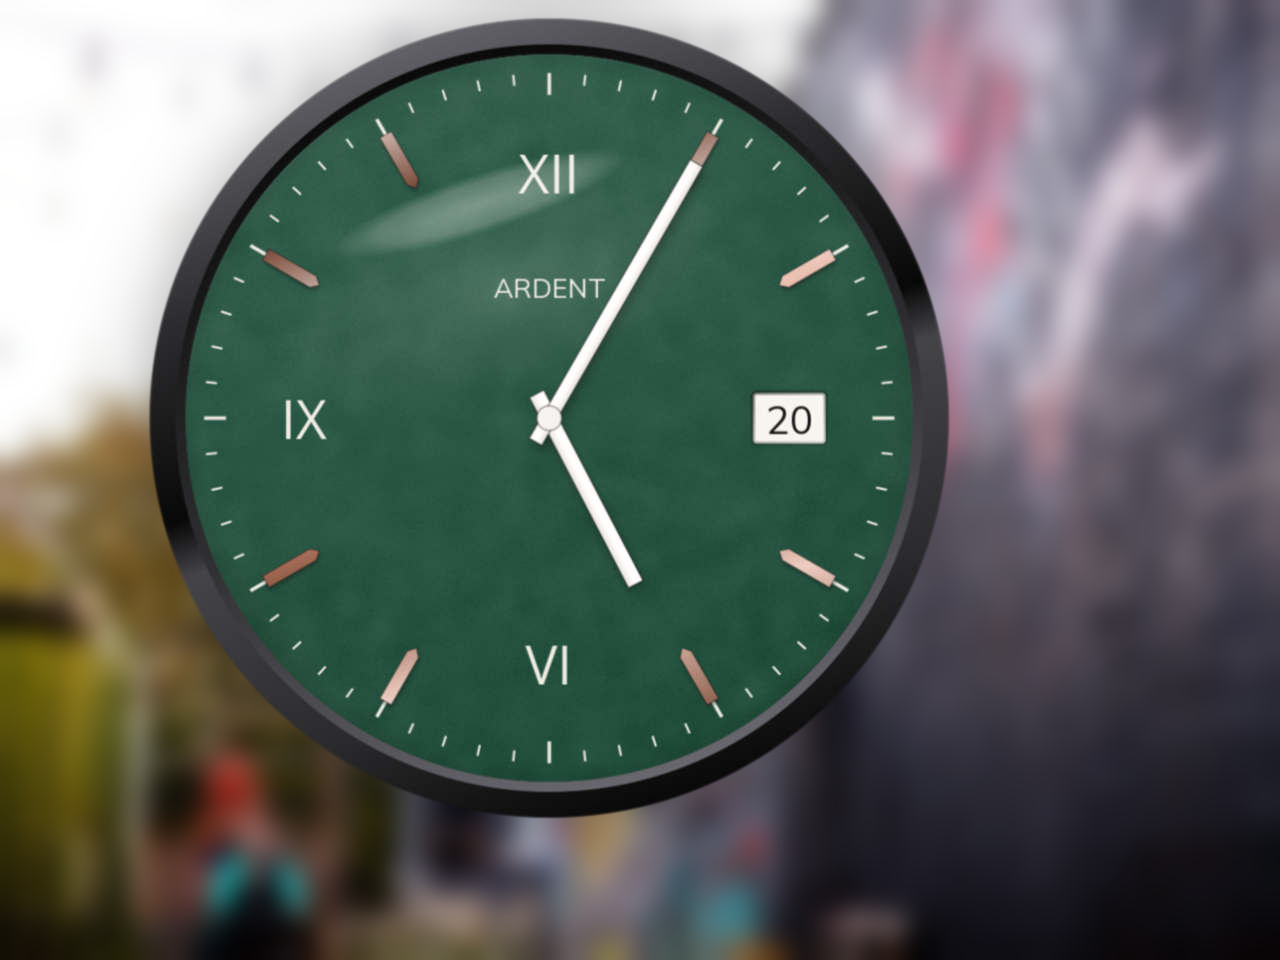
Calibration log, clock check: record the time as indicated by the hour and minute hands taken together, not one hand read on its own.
5:05
